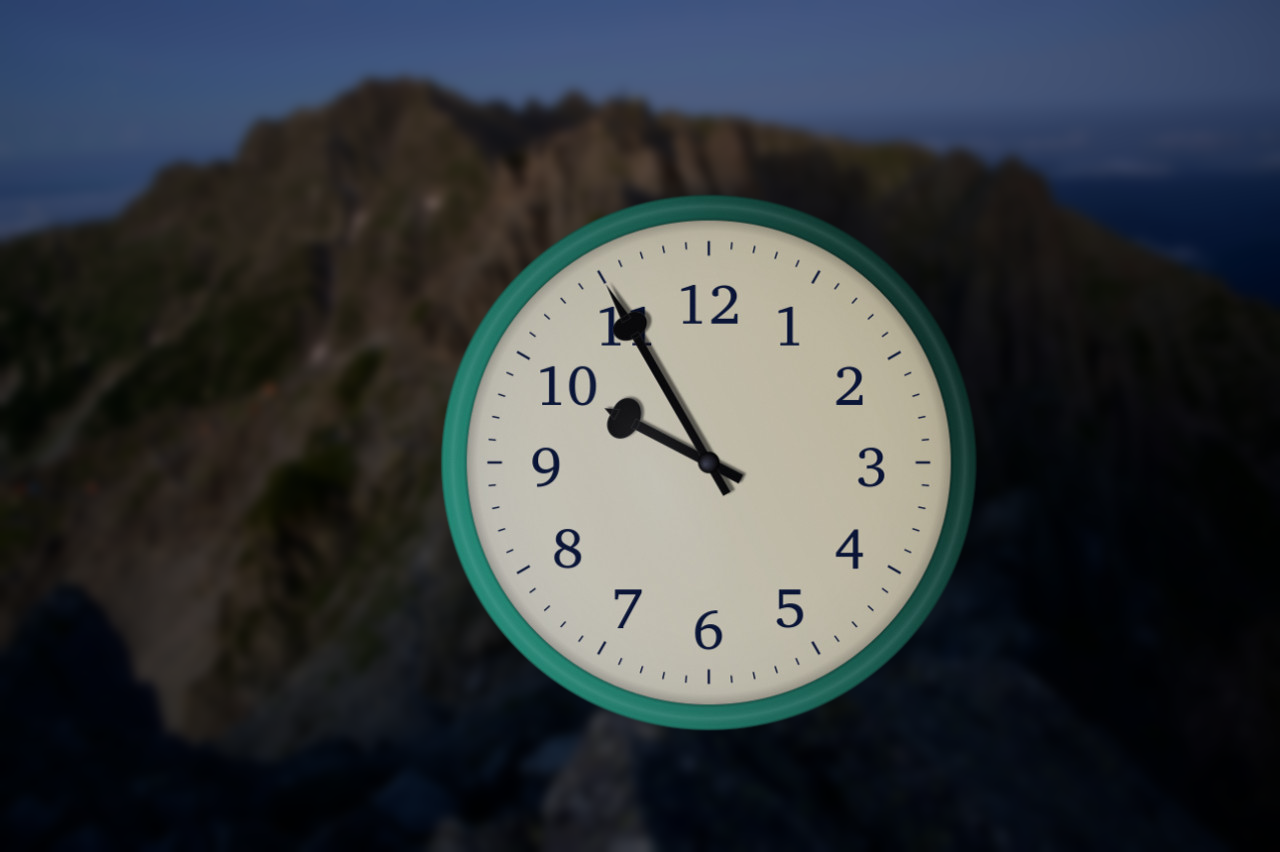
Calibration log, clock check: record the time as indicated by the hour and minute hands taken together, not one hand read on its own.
9:55
